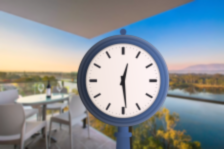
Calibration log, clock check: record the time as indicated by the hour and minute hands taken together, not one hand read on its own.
12:29
